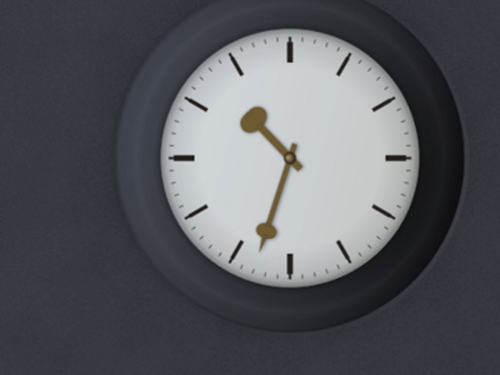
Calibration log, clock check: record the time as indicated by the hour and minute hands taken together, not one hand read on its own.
10:33
